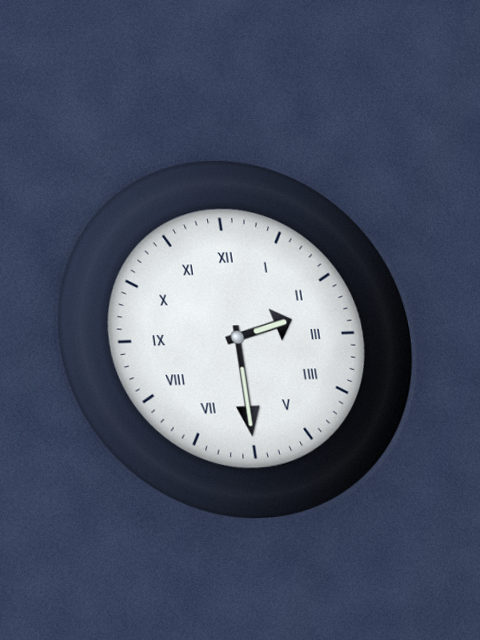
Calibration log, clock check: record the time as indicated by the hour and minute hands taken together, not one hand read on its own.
2:30
